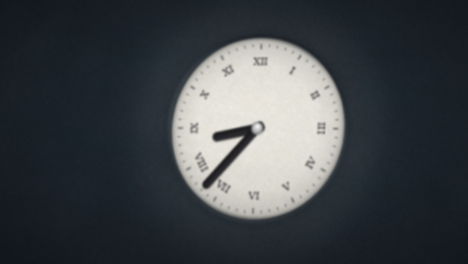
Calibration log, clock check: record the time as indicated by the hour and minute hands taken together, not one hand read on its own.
8:37
